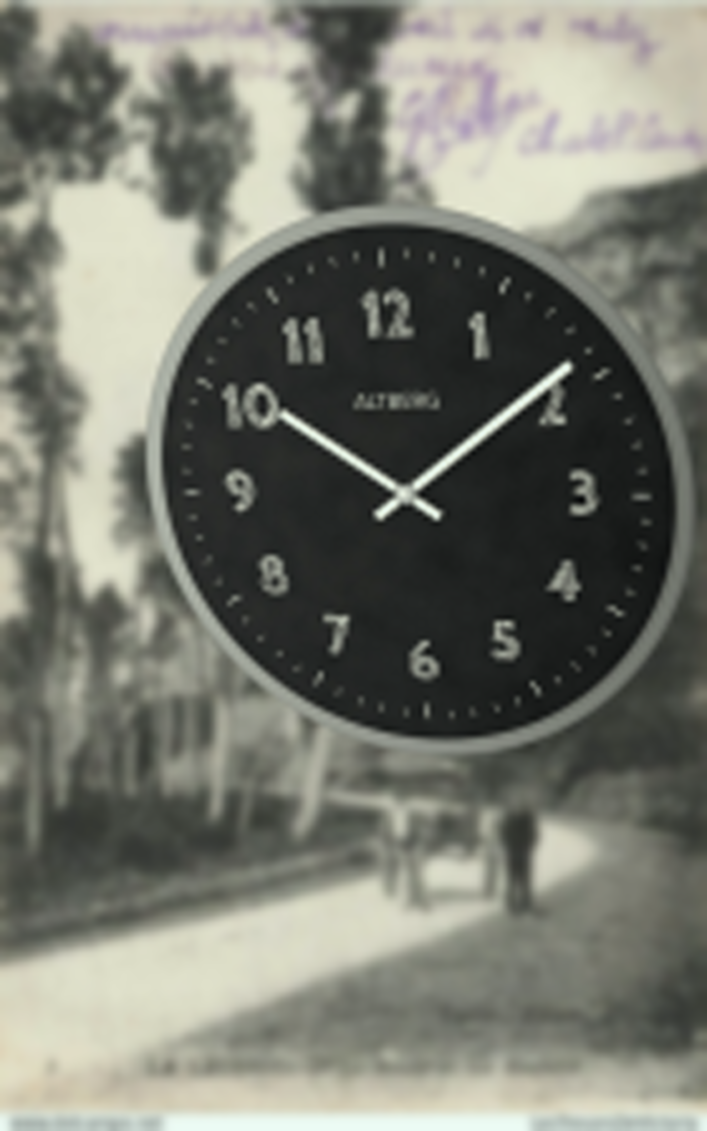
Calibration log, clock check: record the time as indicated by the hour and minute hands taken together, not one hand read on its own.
10:09
